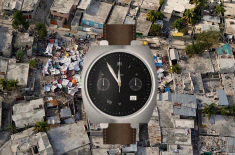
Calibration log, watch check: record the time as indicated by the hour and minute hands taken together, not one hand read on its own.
11:55
